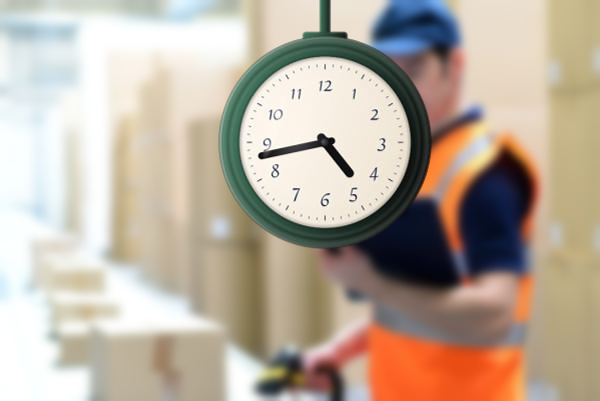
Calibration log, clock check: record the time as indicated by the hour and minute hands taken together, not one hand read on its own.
4:43
